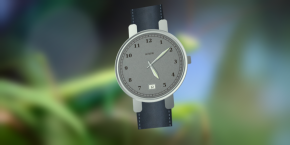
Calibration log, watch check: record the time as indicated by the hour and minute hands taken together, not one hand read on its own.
5:09
